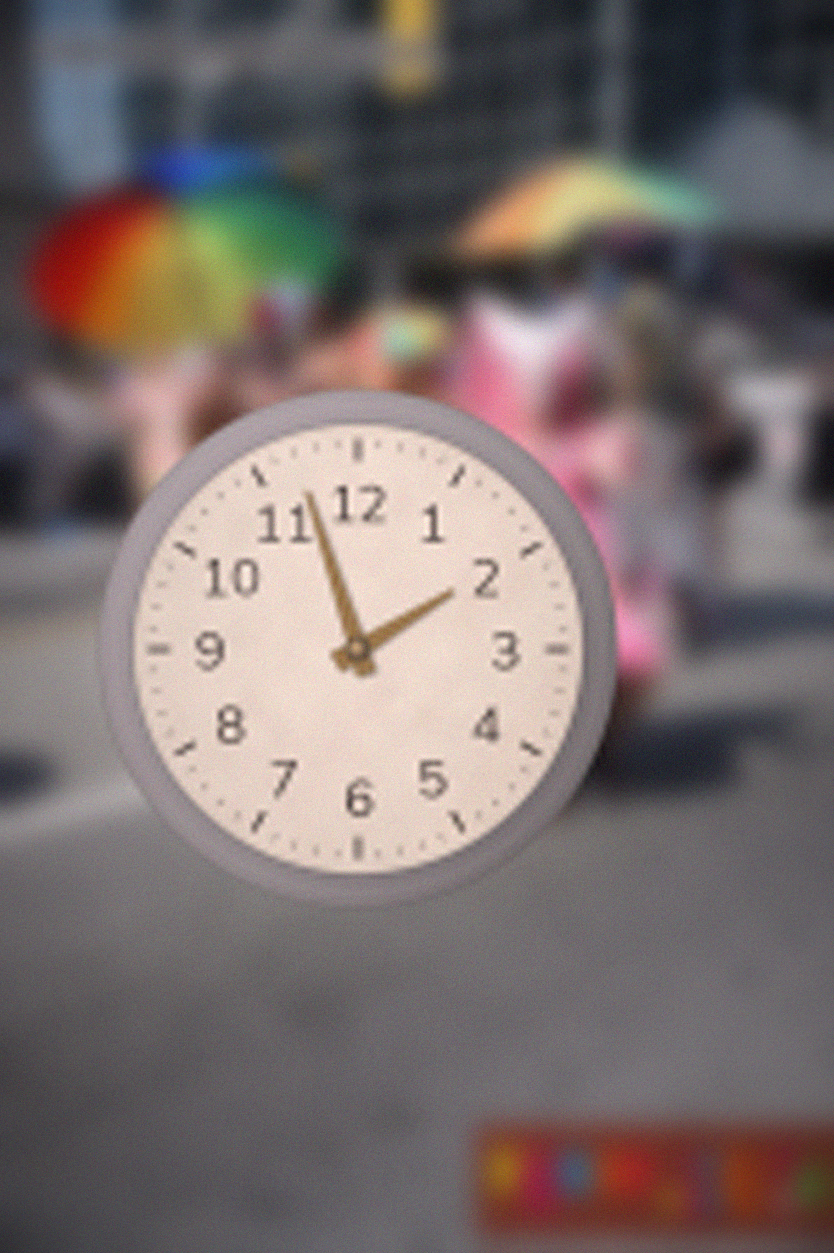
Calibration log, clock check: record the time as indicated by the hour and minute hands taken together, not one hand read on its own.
1:57
